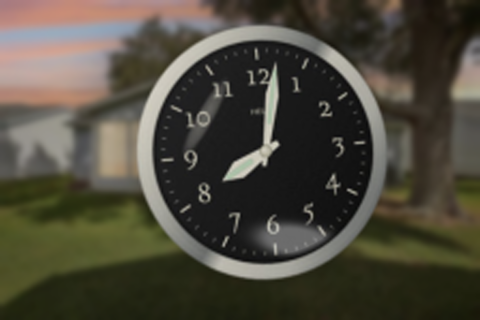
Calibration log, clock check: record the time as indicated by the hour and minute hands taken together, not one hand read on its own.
8:02
